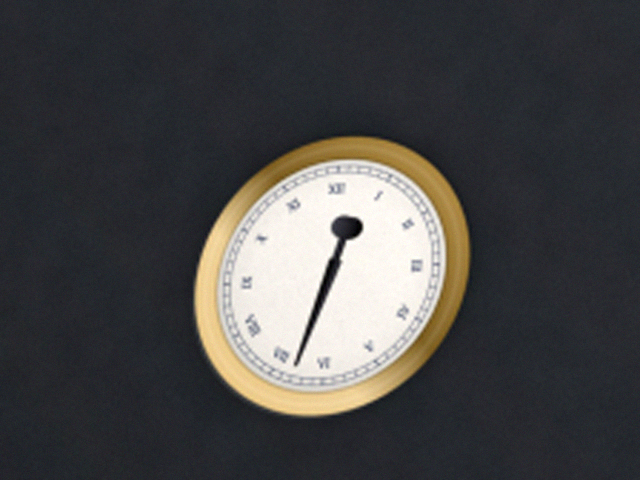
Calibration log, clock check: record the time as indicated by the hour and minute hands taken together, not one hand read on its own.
12:33
